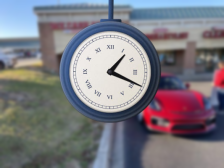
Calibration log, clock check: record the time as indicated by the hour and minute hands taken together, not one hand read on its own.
1:19
